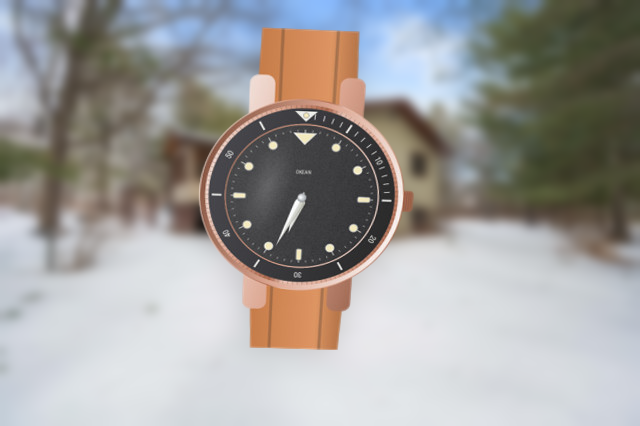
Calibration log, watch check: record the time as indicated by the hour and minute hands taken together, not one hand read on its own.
6:34
